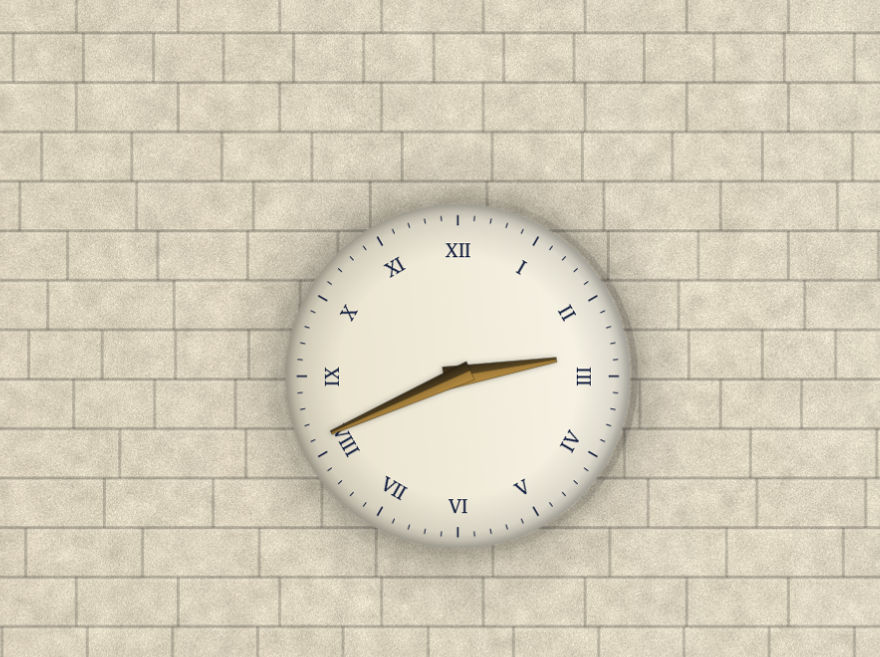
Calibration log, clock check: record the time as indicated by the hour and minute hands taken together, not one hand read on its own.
2:41
